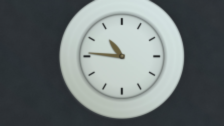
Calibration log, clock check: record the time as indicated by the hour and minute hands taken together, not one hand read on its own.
10:46
